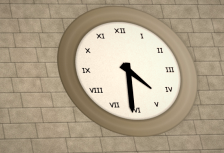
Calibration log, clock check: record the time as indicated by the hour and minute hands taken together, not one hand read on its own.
4:31
